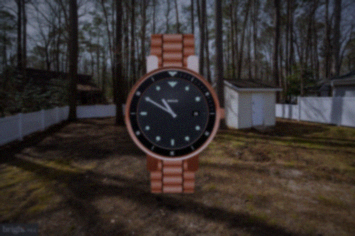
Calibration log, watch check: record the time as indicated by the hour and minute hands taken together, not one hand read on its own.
10:50
